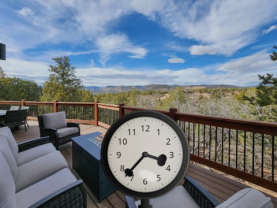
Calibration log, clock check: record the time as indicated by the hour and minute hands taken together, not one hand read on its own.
3:37
